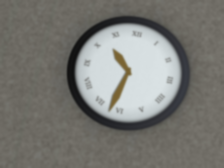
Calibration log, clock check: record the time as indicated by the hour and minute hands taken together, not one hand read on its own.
10:32
